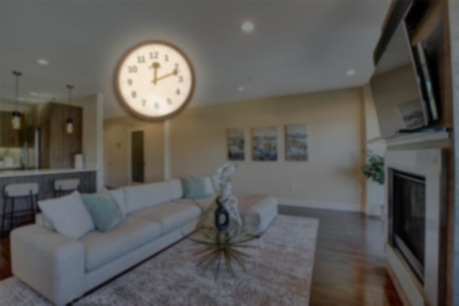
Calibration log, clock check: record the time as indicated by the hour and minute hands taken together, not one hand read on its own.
12:12
